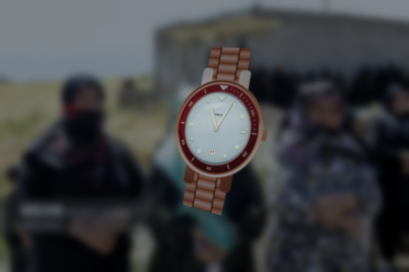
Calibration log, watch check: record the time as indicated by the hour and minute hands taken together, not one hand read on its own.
11:04
